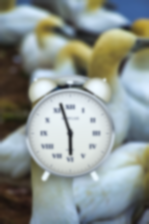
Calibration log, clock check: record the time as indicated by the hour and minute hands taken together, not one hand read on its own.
5:57
